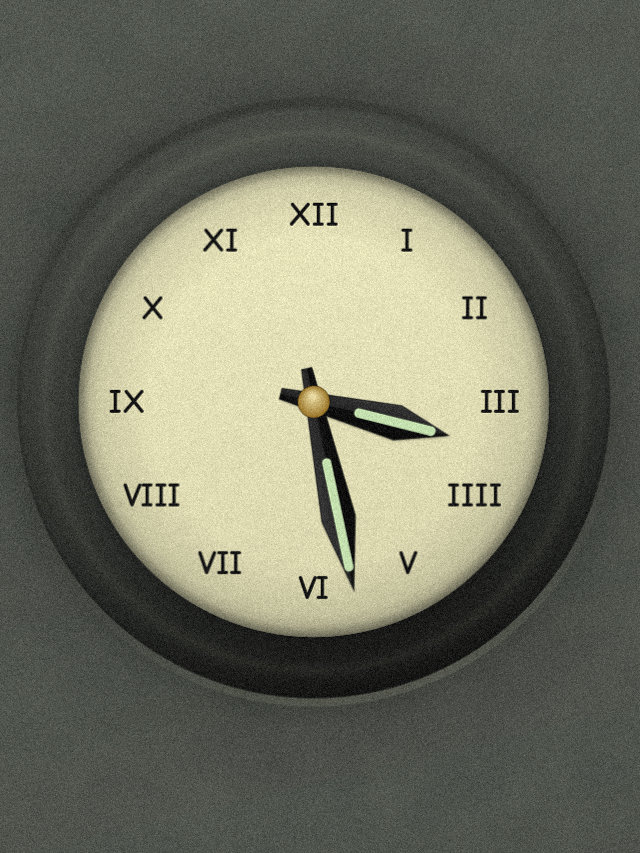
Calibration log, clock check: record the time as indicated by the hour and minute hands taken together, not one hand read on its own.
3:28
